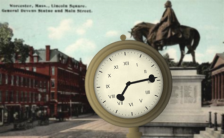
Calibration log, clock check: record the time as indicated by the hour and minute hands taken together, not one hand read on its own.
7:14
